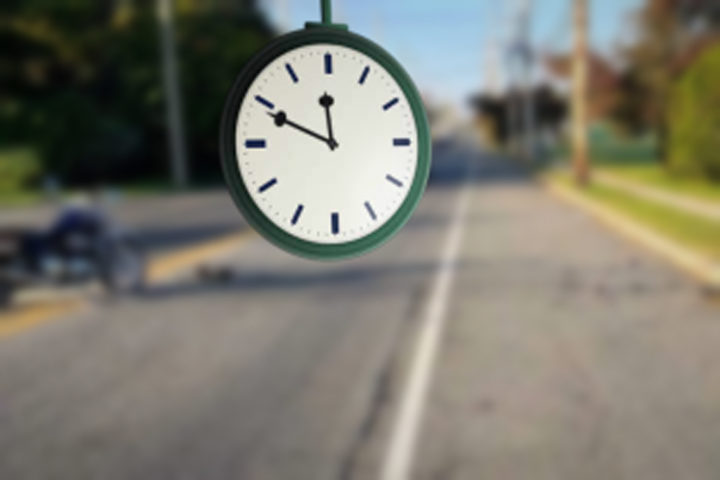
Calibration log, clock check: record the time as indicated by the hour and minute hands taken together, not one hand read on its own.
11:49
